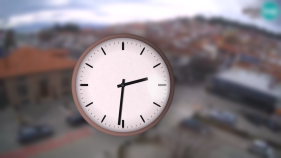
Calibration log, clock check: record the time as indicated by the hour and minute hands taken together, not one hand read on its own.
2:31
